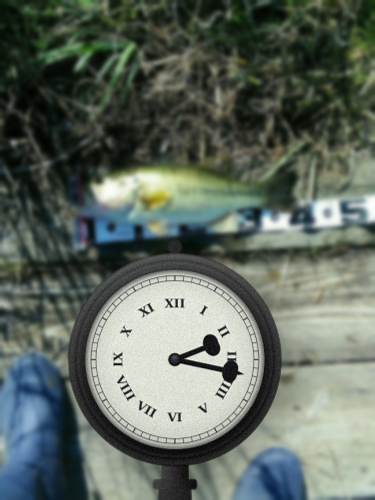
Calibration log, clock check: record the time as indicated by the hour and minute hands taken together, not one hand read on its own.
2:17
